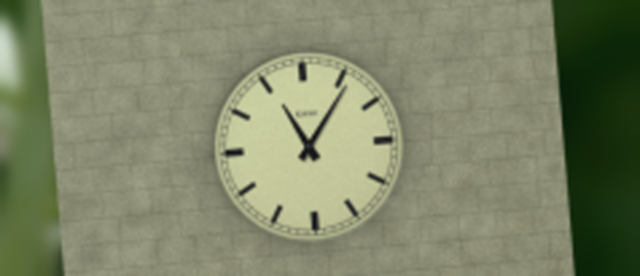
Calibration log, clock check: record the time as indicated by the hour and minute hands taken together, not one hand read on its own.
11:06
